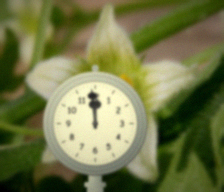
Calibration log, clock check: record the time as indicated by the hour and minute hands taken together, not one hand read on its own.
11:59
